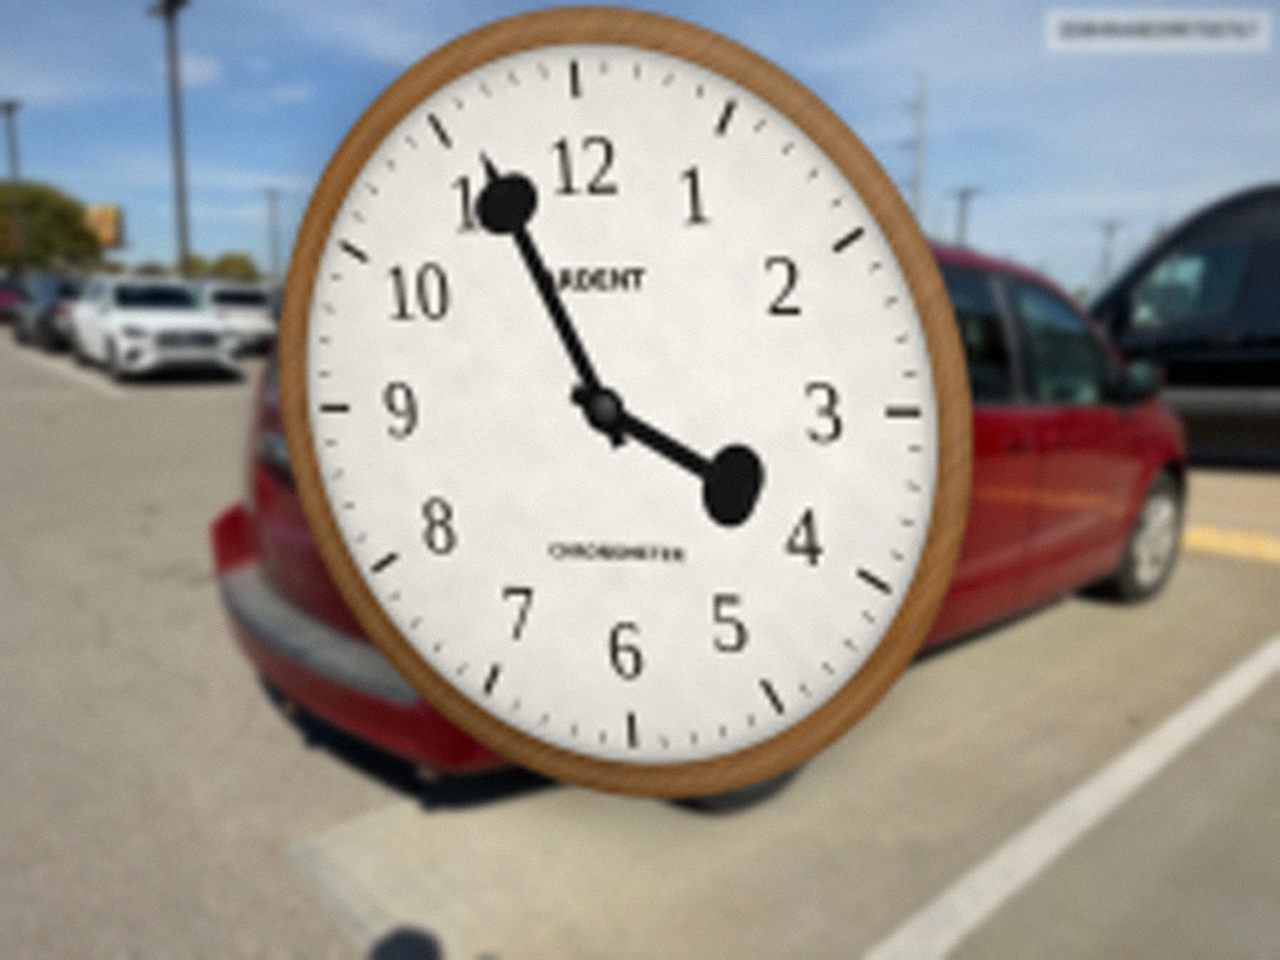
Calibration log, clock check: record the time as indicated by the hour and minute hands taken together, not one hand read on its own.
3:56
